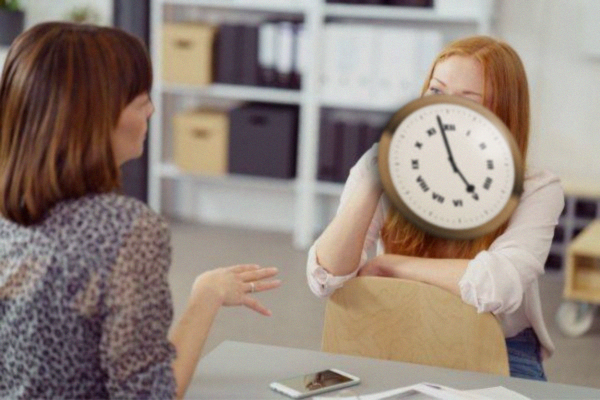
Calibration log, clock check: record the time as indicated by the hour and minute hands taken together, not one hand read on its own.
4:58
